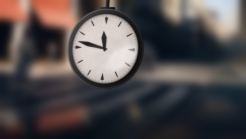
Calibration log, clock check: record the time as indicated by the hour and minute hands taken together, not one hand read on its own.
11:47
